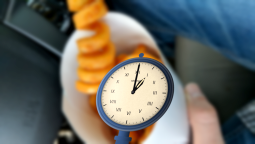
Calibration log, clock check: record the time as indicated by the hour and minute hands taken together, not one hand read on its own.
1:00
